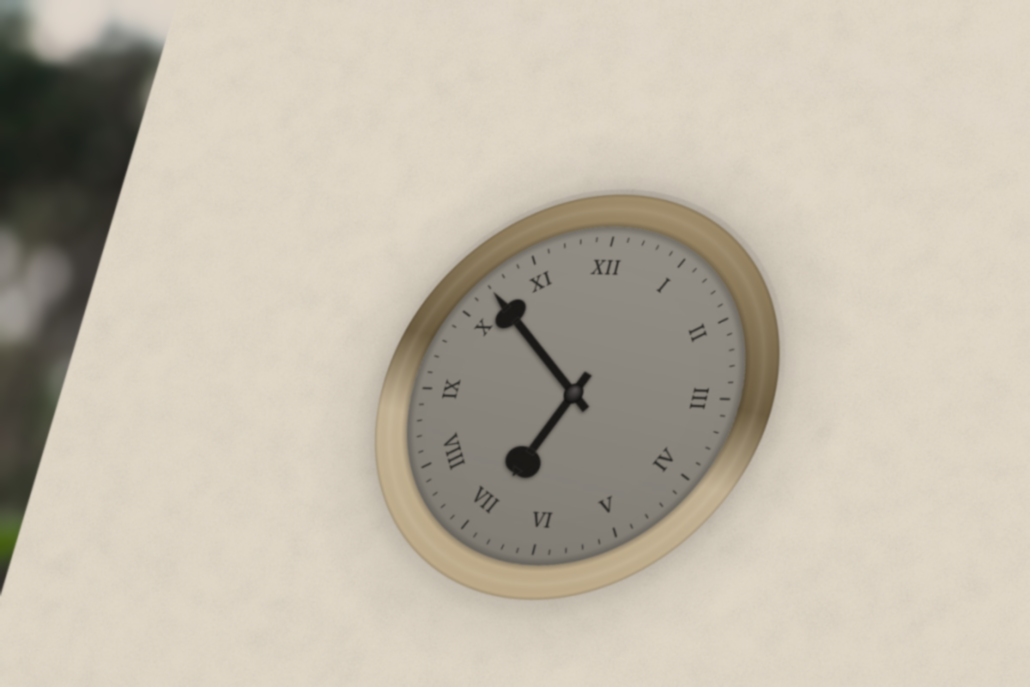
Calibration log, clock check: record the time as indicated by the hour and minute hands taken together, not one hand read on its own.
6:52
